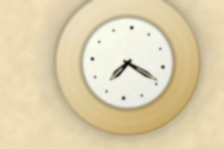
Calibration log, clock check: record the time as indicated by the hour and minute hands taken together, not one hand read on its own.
7:19
